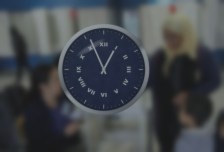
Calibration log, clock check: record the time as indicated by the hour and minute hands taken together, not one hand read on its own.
12:56
